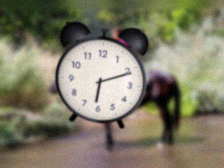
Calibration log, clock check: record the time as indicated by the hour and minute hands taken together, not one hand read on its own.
6:11
